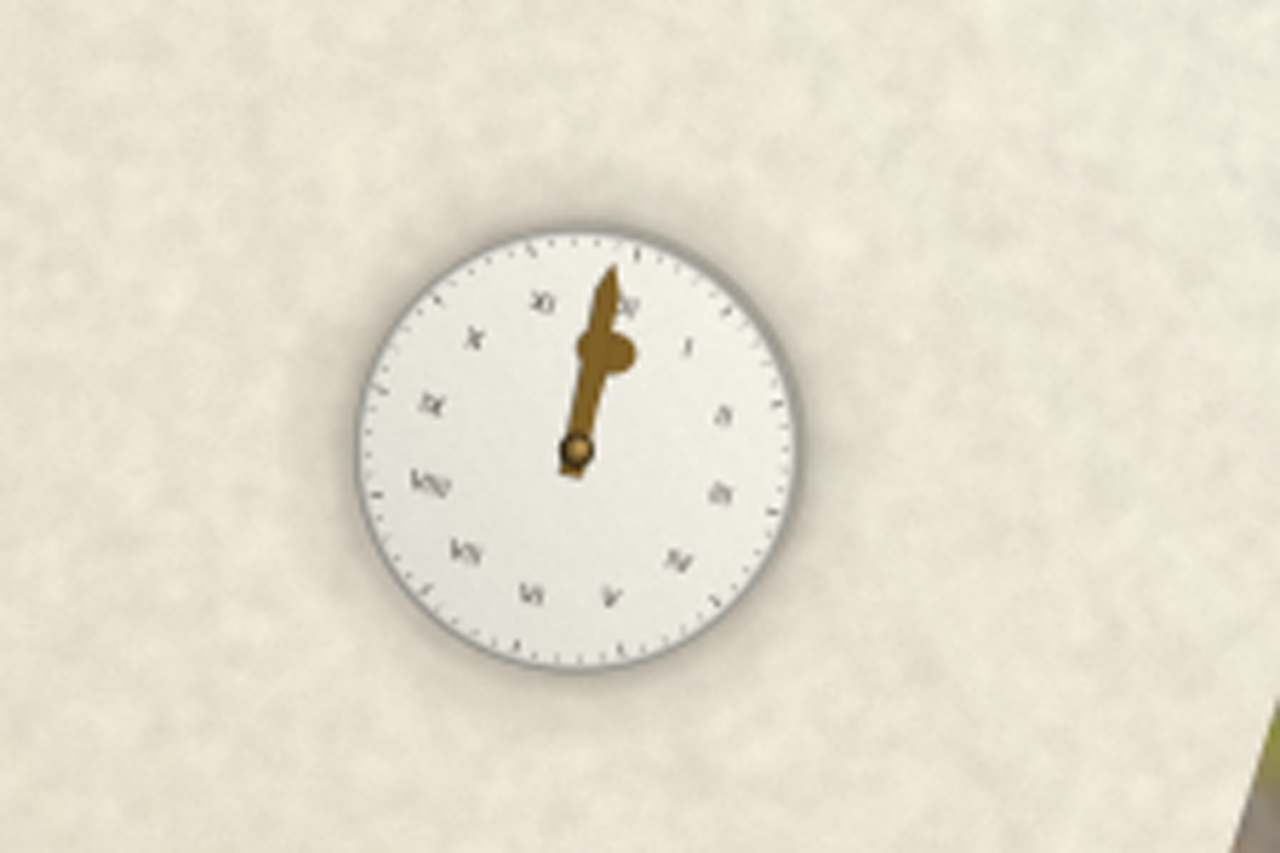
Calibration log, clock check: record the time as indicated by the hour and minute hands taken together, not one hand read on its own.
11:59
